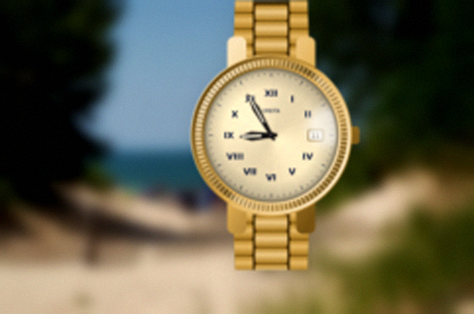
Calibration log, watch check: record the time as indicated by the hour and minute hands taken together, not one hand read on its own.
8:55
